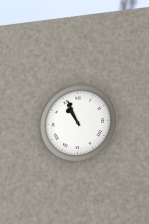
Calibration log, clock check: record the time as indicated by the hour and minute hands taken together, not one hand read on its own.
10:56
